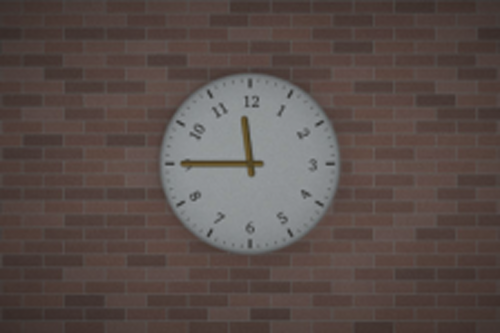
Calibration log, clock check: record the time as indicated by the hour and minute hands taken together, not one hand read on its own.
11:45
